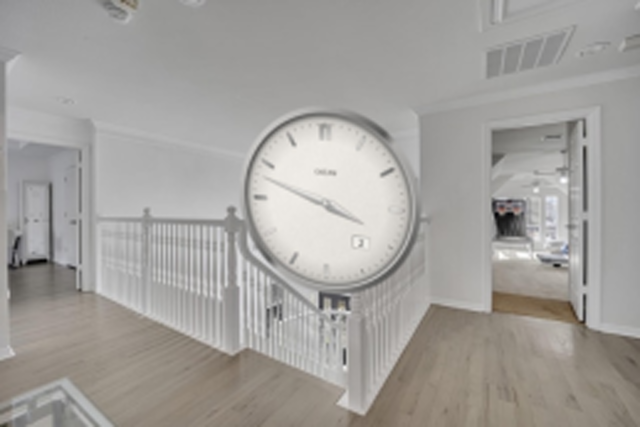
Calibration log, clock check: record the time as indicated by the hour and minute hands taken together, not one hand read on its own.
3:48
